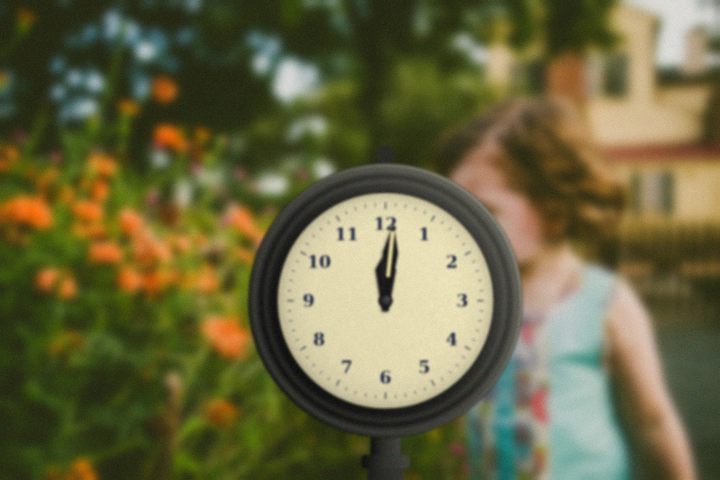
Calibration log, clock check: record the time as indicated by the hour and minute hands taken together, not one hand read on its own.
12:01
